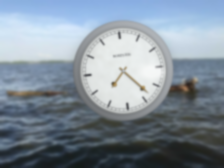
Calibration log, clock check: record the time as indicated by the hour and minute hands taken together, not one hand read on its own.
7:23
